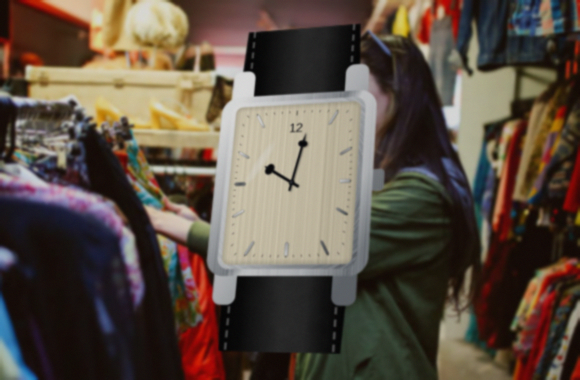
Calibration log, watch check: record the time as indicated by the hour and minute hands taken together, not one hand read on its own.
10:02
